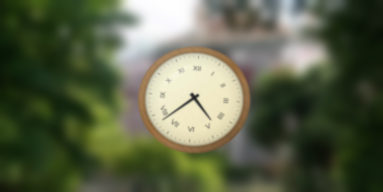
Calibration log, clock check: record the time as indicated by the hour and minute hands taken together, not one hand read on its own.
4:38
